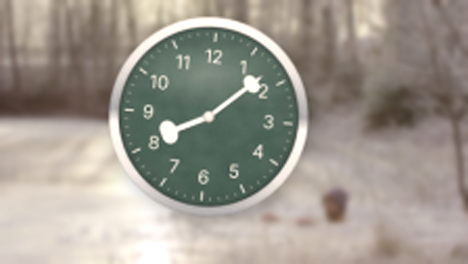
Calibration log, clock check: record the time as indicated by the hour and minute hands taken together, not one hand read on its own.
8:08
